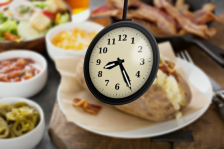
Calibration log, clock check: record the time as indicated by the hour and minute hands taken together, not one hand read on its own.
8:25
